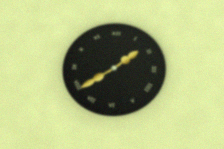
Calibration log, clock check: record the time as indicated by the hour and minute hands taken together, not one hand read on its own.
1:39
